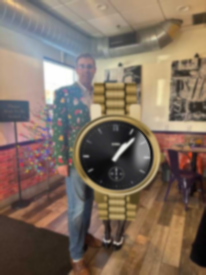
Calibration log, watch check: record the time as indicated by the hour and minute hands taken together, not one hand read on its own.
1:07
